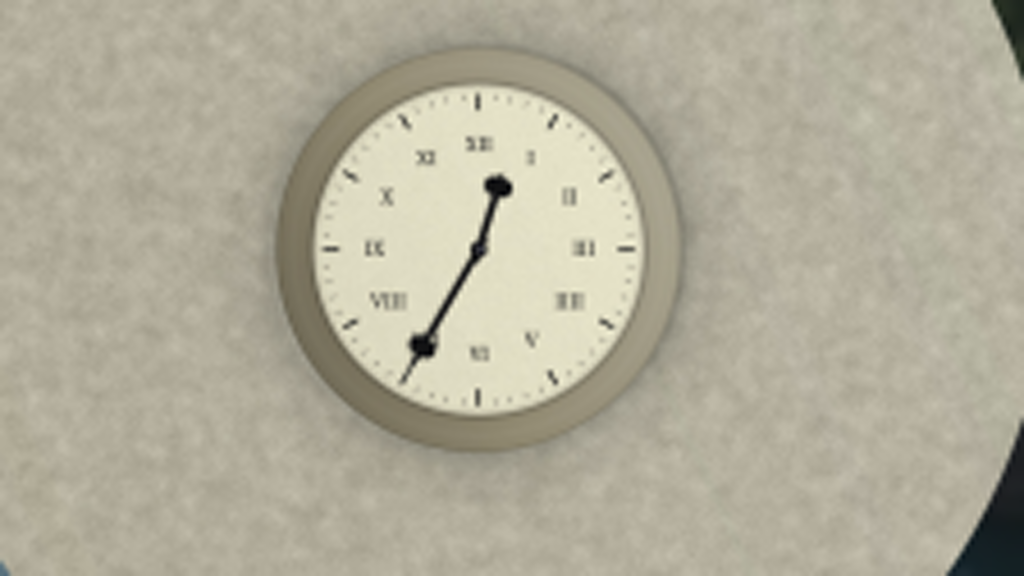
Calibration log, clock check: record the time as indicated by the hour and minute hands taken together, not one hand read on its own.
12:35
